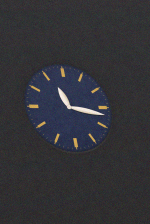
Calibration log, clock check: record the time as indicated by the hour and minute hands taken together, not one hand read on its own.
11:17
